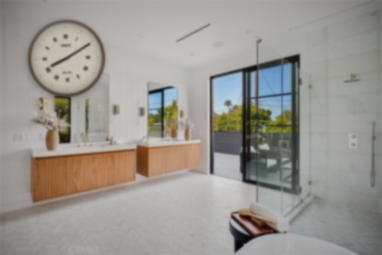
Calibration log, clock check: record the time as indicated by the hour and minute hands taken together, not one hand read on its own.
8:10
